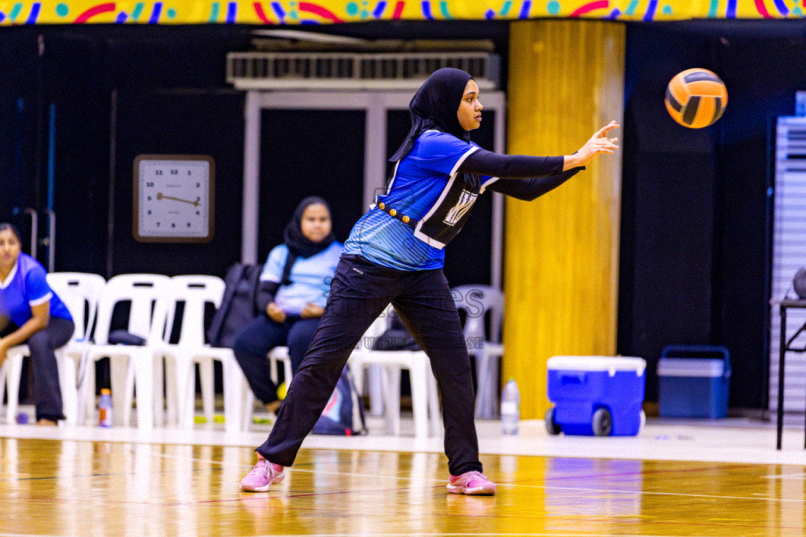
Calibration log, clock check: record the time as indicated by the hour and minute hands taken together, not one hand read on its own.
9:17
